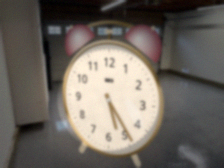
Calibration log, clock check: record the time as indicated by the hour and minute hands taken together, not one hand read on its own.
5:24
